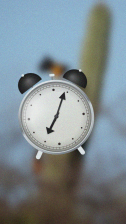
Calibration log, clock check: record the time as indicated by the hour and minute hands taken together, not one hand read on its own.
7:04
